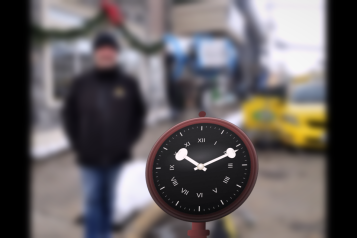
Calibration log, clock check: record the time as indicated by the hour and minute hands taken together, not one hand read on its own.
10:11
